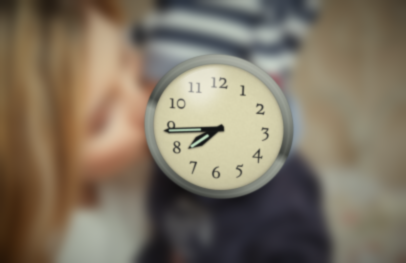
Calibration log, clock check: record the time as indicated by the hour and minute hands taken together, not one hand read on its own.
7:44
